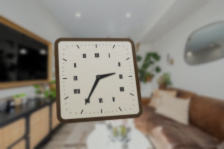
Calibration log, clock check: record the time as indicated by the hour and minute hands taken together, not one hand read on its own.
2:35
